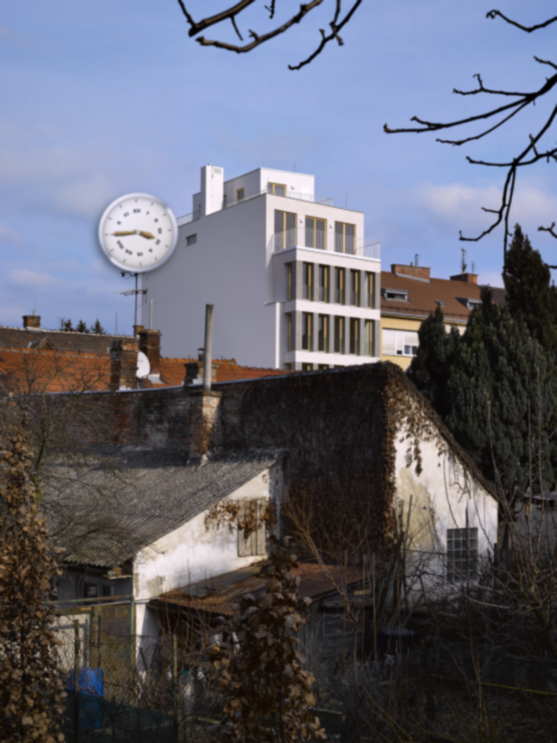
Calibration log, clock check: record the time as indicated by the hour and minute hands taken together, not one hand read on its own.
3:45
